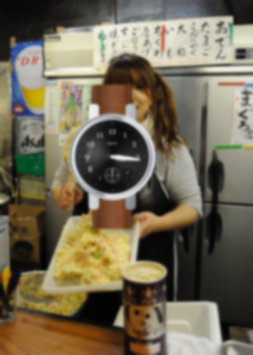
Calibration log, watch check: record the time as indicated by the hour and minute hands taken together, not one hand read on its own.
3:16
